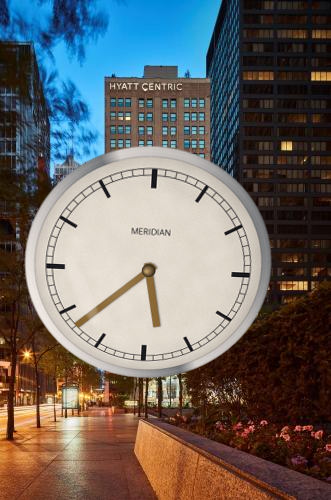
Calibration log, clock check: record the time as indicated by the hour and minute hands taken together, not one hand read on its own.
5:38
